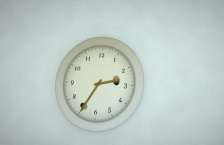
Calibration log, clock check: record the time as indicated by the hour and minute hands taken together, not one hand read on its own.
2:35
